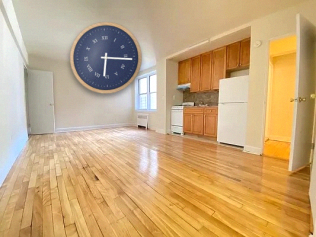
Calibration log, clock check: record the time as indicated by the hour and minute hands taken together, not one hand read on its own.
6:16
